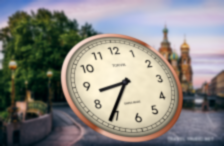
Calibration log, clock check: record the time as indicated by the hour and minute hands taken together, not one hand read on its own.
8:36
